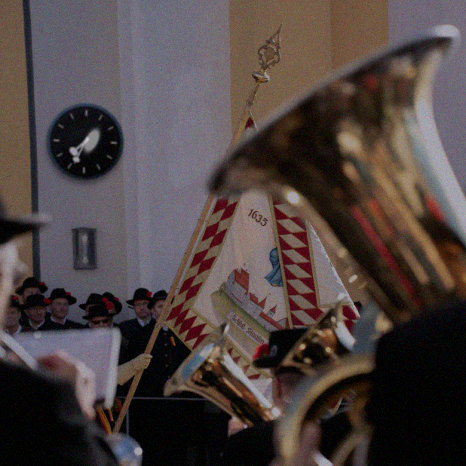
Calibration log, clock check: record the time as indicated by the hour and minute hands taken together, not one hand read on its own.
7:34
